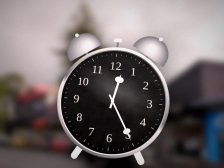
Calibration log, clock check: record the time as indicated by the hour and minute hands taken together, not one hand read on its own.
12:25
